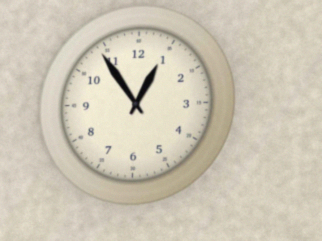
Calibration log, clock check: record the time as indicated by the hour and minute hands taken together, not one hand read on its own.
12:54
